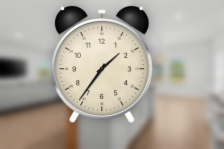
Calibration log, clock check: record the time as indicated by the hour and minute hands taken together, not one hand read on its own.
1:36
